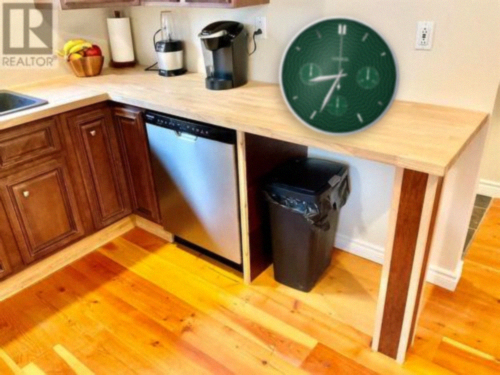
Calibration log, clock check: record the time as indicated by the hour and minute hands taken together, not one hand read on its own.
8:34
